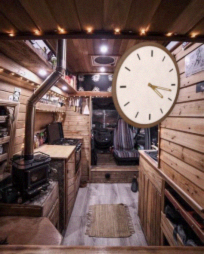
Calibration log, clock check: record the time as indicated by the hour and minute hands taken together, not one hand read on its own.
4:17
